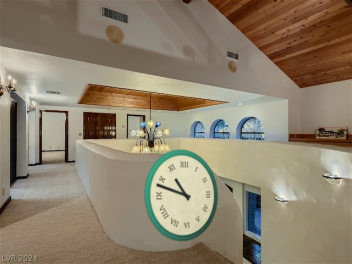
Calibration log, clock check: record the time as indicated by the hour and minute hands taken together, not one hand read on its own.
10:48
